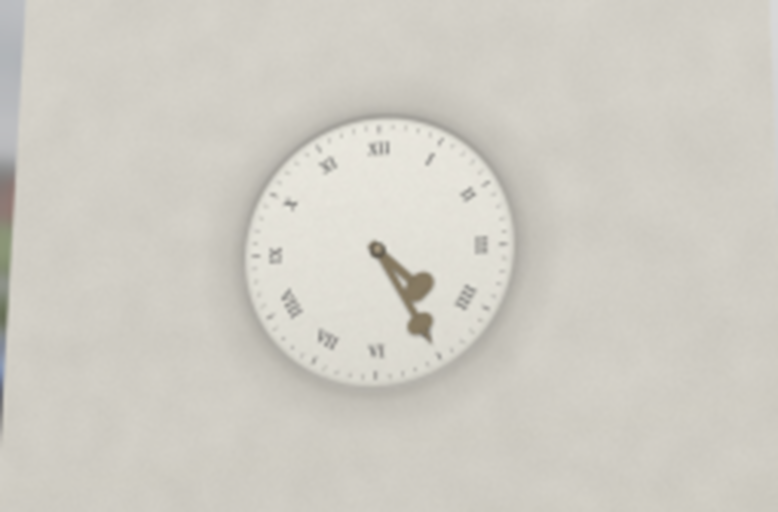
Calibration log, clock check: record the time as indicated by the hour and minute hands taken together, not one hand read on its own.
4:25
